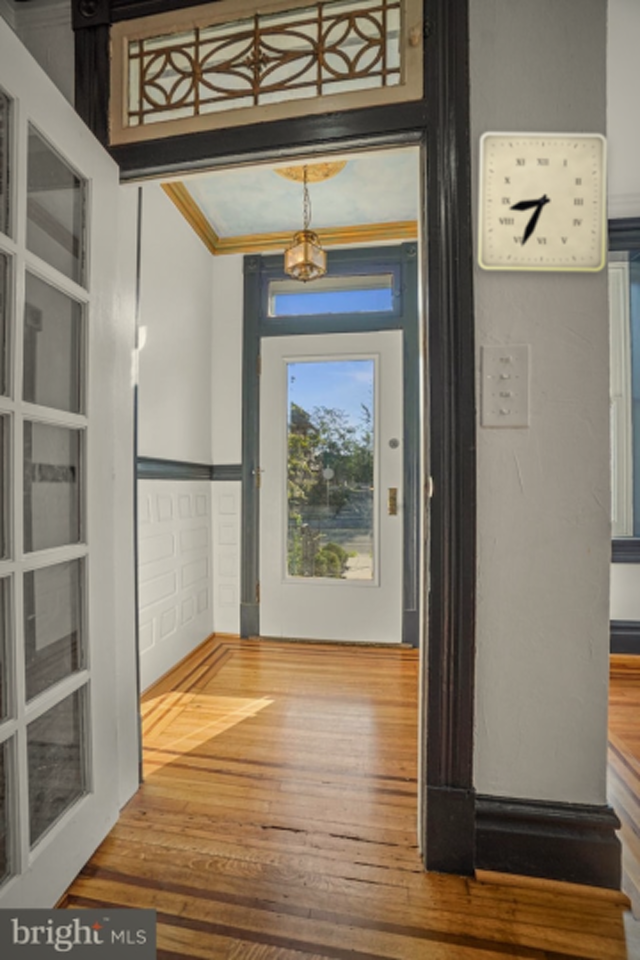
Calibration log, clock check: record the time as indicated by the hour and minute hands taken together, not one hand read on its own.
8:34
